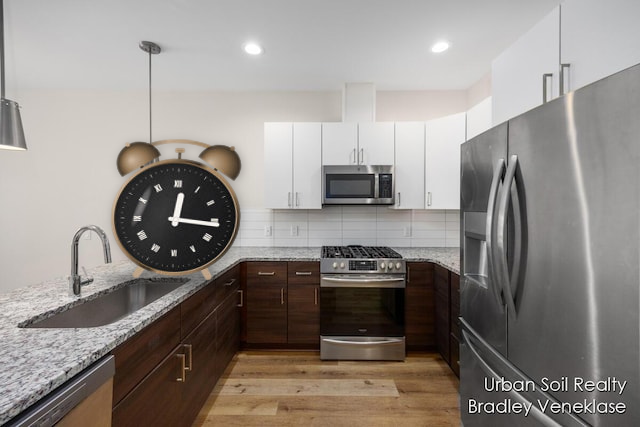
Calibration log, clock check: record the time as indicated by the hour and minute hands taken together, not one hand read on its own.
12:16
